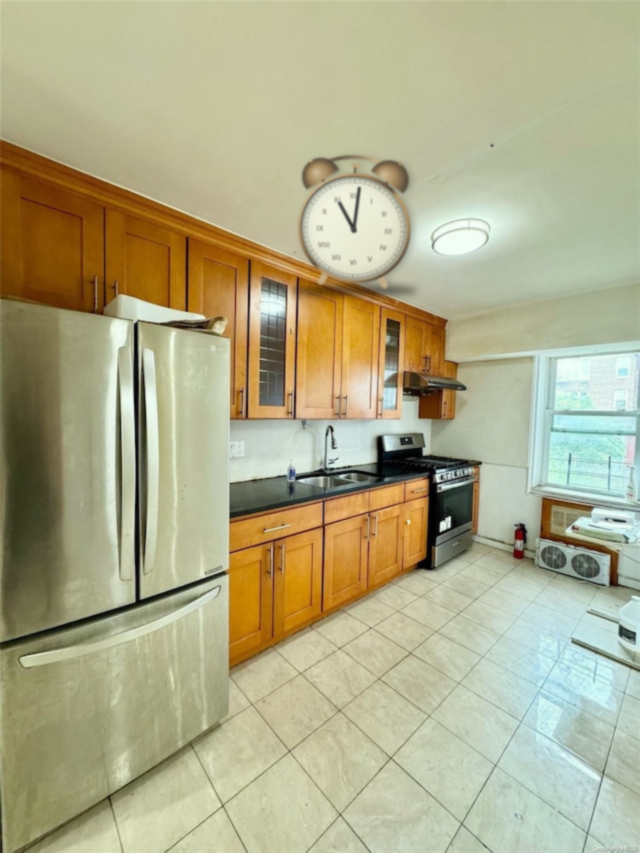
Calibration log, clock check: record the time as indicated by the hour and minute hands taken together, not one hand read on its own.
11:01
